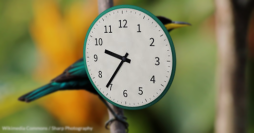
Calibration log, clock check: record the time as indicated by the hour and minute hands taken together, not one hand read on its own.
9:36
